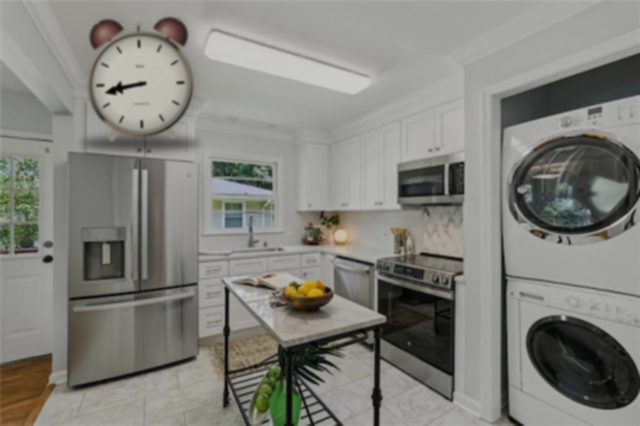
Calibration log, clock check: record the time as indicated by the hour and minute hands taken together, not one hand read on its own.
8:43
